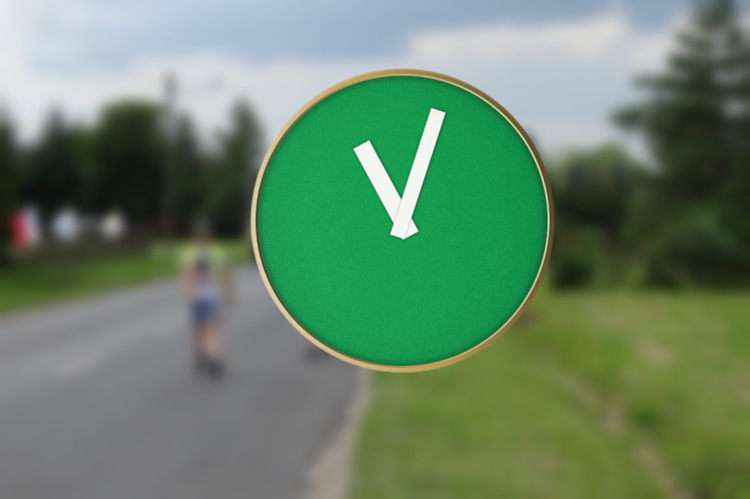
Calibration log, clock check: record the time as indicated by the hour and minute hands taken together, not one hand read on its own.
11:03
